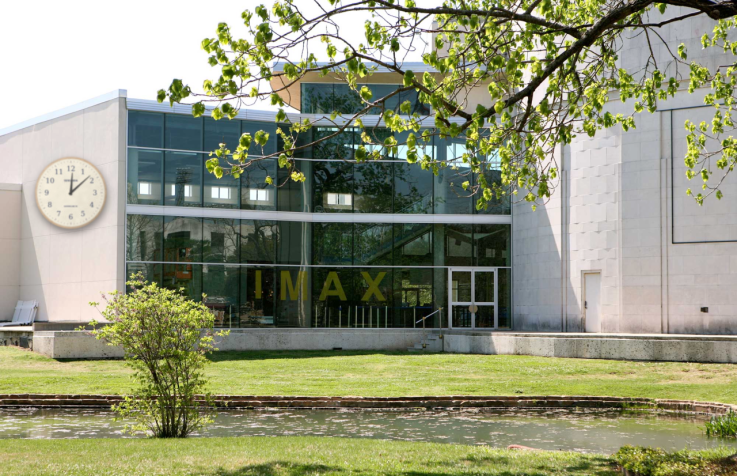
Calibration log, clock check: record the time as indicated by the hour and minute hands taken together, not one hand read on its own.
12:08
